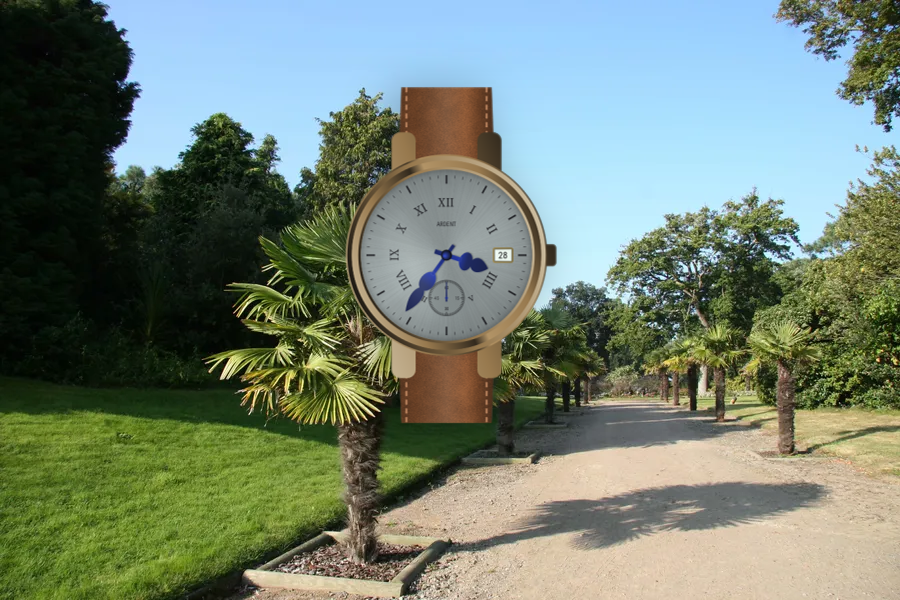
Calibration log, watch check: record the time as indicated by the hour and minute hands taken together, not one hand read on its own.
3:36
